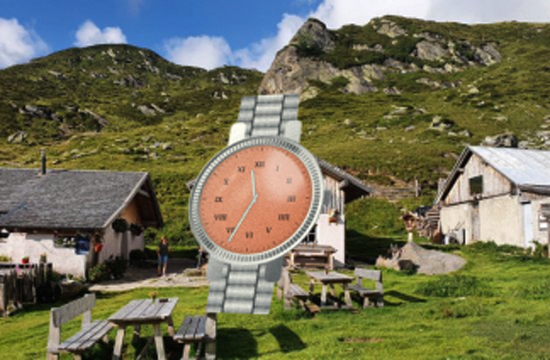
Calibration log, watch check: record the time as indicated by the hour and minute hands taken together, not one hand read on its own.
11:34
